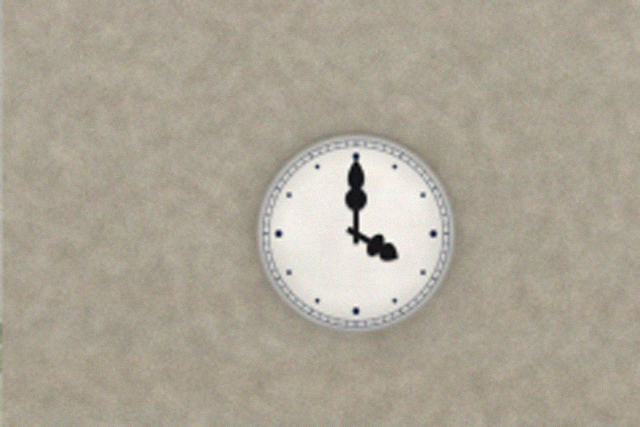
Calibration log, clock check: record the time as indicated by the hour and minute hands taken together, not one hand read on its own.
4:00
